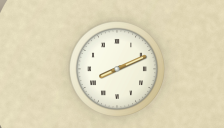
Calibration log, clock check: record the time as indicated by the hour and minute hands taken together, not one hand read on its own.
8:11
